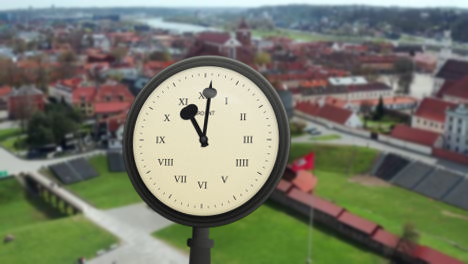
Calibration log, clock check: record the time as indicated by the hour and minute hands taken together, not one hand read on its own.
11:01
